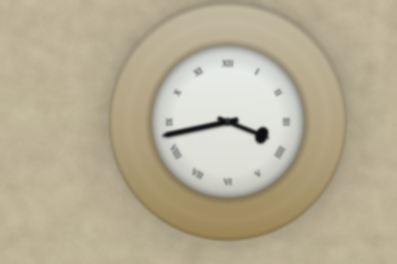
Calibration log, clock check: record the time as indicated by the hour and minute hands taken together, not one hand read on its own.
3:43
